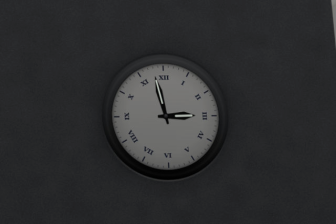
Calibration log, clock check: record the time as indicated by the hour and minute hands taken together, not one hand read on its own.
2:58
